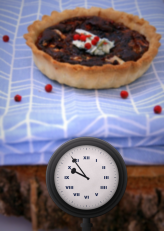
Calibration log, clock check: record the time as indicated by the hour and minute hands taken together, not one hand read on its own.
9:54
